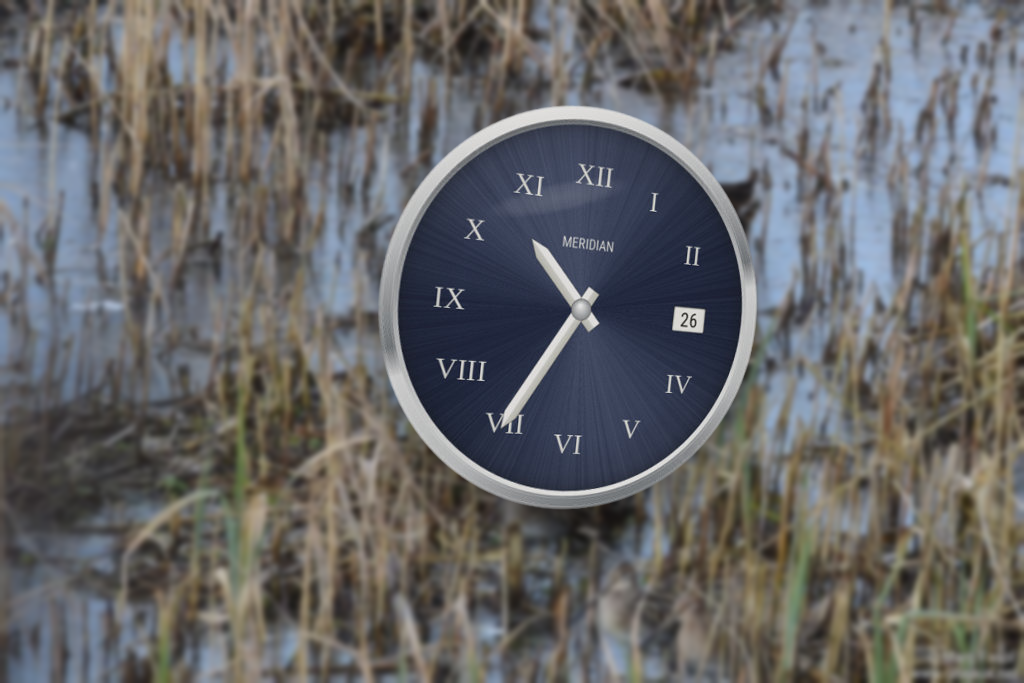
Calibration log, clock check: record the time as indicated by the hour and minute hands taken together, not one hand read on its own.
10:35
